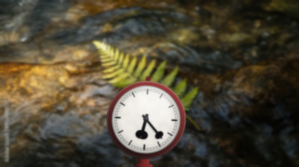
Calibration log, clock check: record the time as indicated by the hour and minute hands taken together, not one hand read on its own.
6:23
